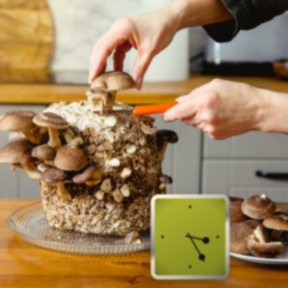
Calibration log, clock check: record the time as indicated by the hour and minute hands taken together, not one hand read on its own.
3:25
